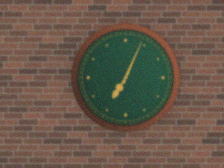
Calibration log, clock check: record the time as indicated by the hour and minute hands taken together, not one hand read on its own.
7:04
